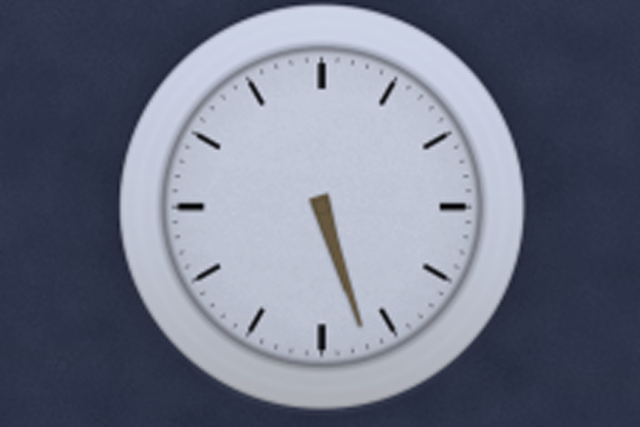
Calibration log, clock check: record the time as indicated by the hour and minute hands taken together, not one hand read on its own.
5:27
